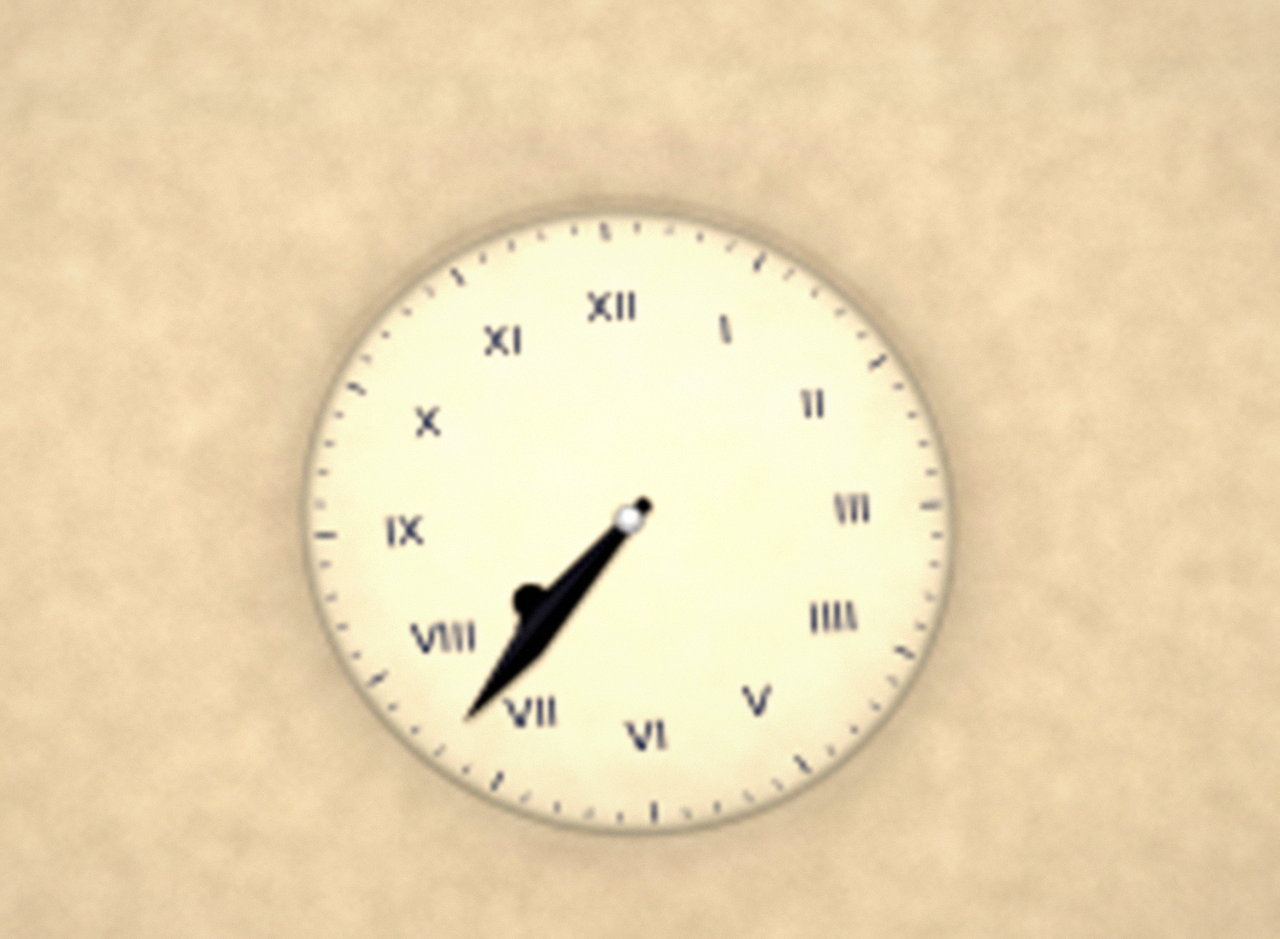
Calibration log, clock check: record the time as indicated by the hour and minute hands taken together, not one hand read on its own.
7:37
